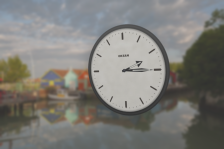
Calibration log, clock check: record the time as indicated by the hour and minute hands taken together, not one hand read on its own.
2:15
